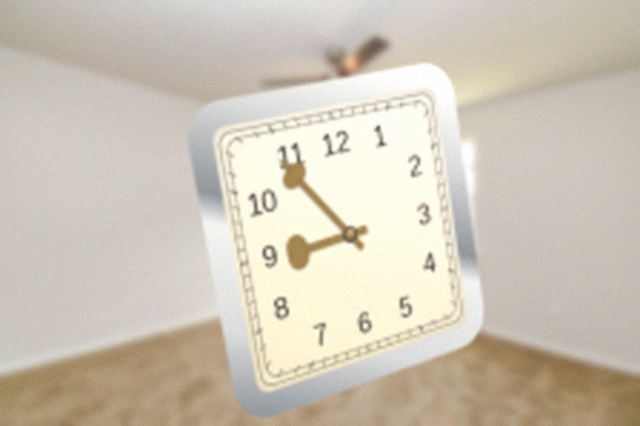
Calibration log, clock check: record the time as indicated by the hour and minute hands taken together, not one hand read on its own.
8:54
